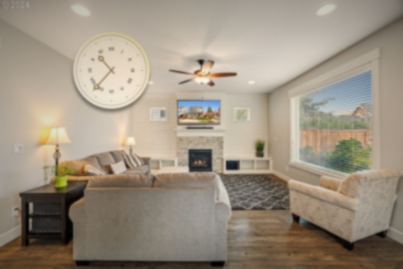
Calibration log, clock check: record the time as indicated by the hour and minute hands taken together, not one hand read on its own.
10:37
